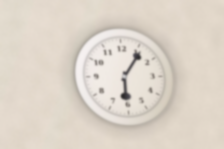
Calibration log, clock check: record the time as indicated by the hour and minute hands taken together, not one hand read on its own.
6:06
